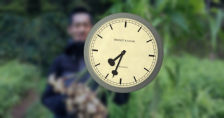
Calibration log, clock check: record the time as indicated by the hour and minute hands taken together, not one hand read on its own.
7:33
